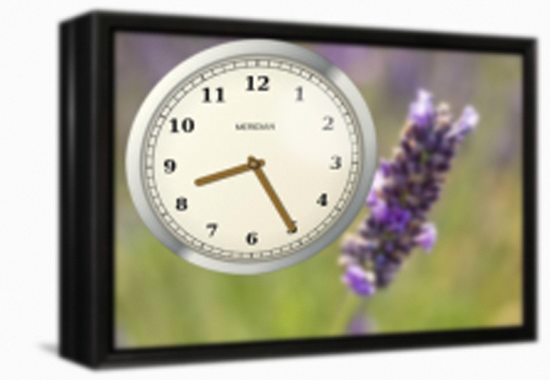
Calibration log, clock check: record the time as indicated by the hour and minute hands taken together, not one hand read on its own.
8:25
